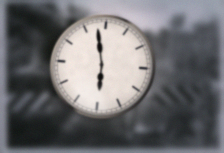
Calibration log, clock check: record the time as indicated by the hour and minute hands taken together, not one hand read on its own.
5:58
